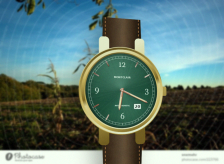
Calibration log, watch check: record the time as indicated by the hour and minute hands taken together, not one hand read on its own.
6:19
